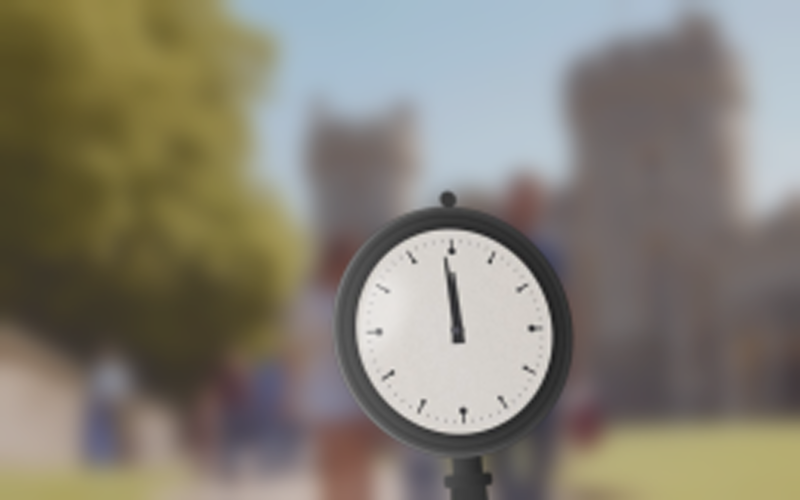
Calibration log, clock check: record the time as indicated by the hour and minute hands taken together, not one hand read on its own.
11:59
